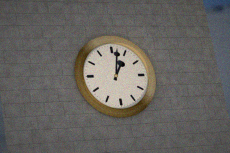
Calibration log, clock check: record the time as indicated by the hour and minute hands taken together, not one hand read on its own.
1:02
